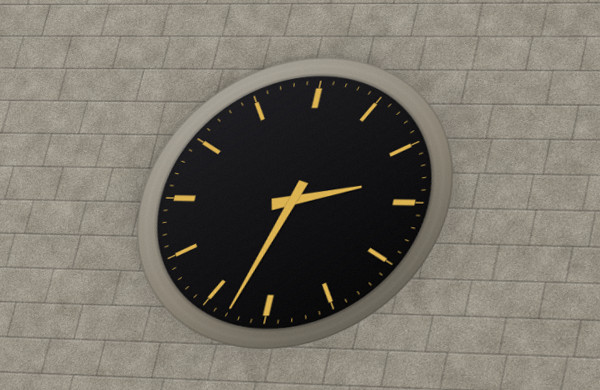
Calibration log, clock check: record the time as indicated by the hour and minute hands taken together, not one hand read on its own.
2:33
